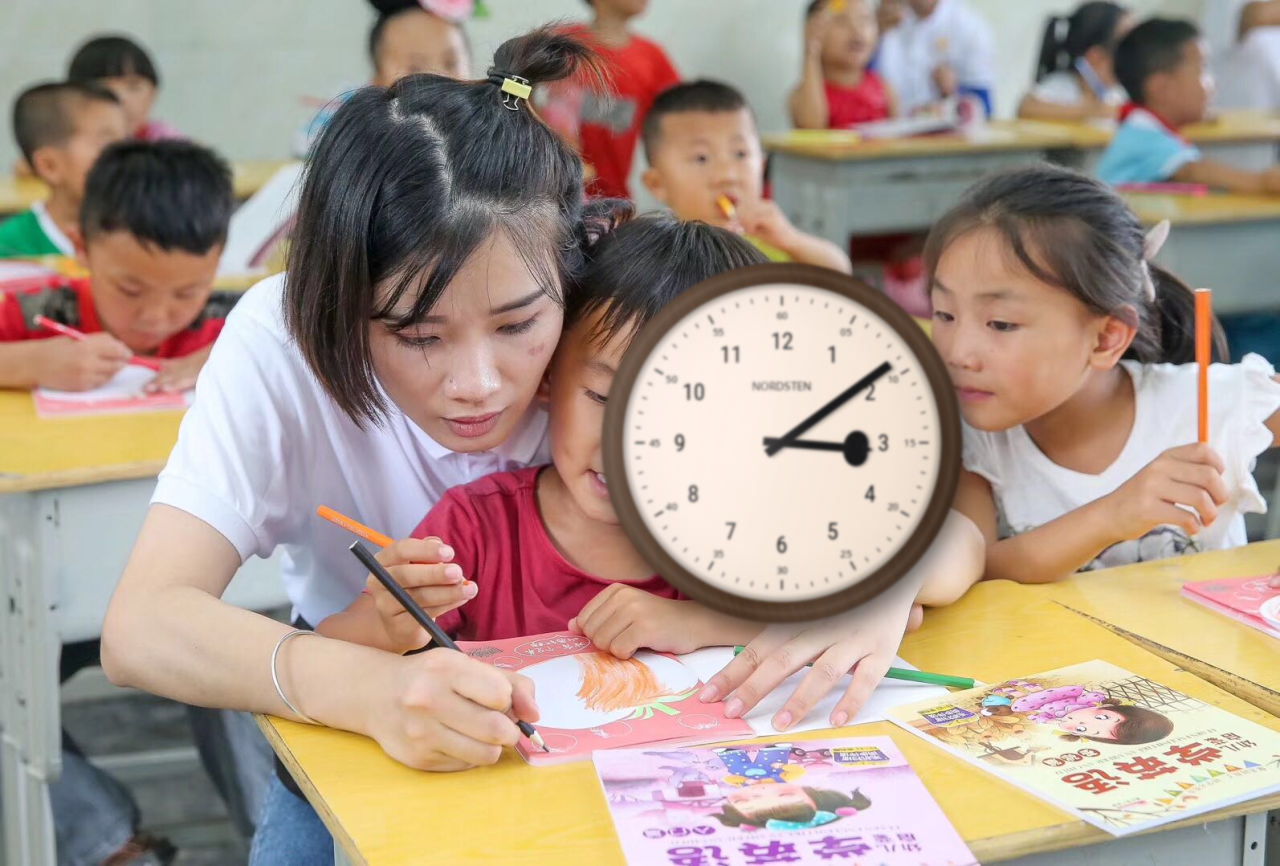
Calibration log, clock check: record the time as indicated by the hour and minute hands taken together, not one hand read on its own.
3:09
